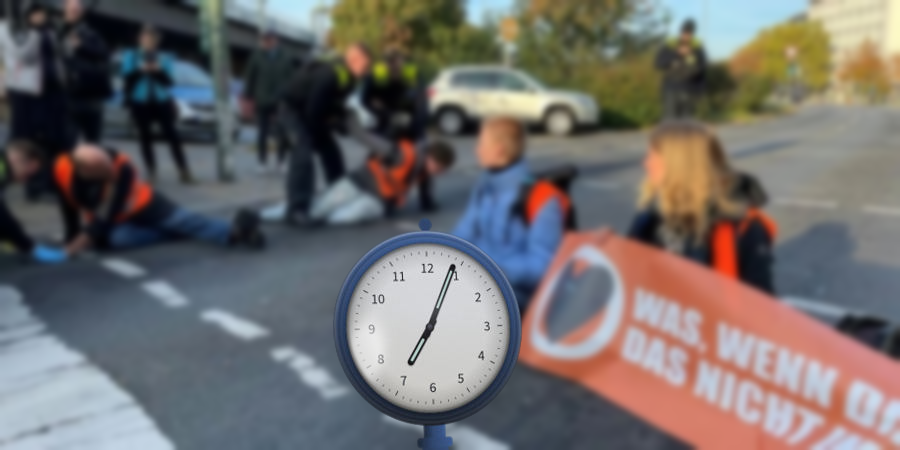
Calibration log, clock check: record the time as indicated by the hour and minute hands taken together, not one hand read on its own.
7:04
